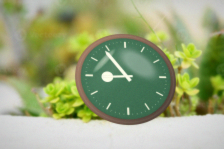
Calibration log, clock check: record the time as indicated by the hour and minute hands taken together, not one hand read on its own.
8:54
